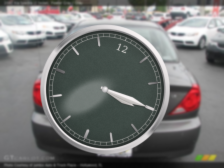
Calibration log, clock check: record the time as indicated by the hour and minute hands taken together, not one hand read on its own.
3:15
